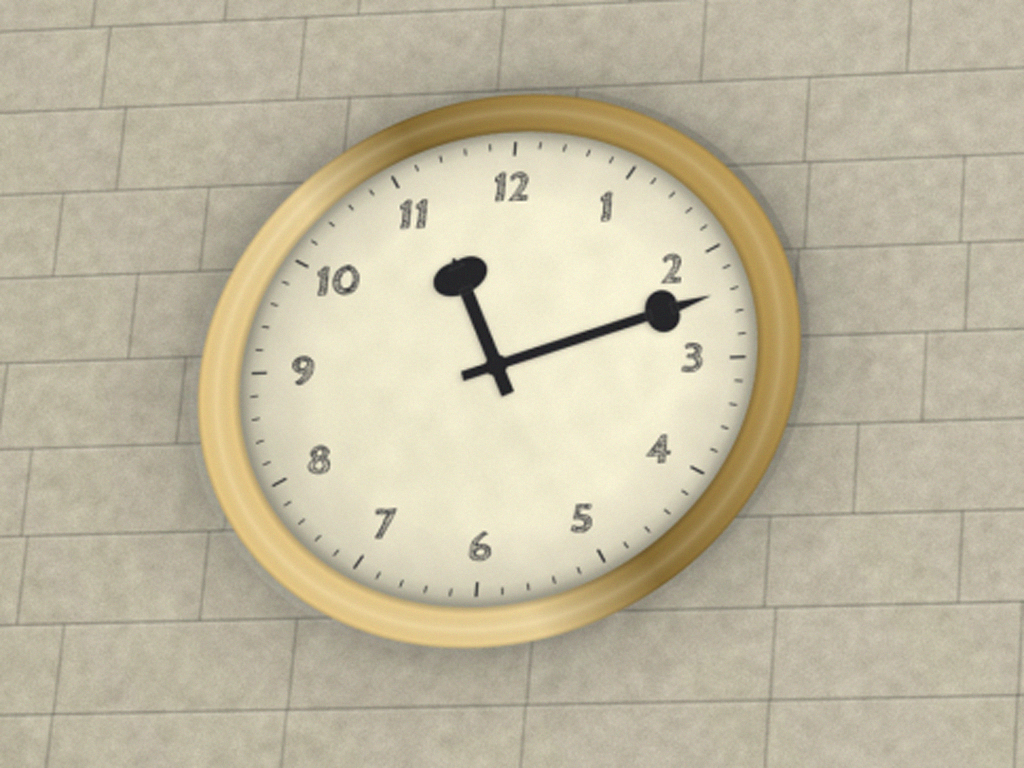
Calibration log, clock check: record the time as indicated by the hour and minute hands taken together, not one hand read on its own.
11:12
